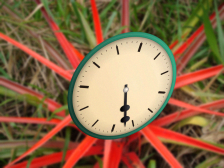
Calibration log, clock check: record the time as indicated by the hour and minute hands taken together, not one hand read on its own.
5:27
